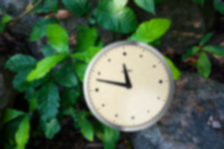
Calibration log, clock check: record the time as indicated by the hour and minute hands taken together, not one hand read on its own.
11:48
